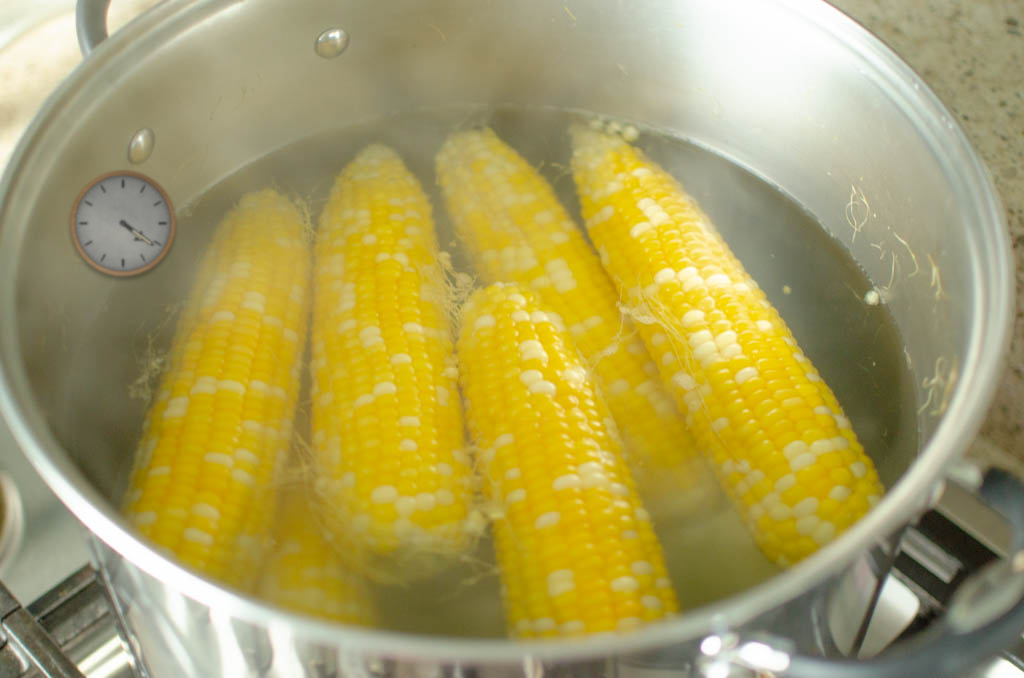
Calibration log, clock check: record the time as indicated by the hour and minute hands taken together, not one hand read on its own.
4:21
